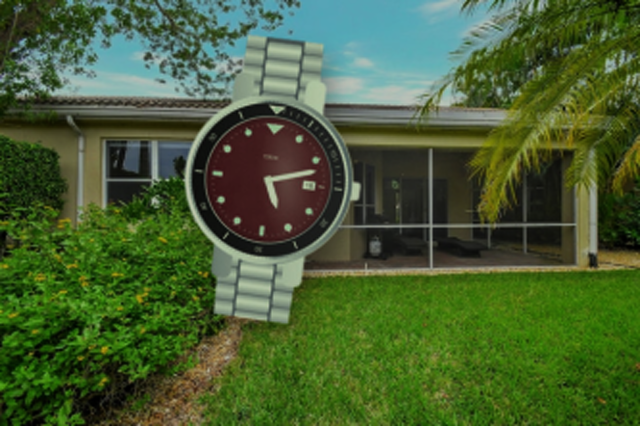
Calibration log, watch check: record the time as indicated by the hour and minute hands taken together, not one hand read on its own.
5:12
